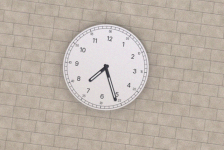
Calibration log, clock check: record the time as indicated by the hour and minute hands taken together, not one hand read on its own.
7:26
